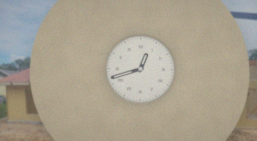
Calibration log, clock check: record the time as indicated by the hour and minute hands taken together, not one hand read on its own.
12:42
